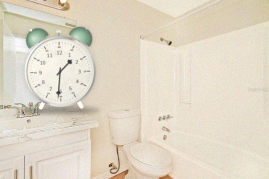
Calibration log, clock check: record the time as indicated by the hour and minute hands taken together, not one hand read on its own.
1:31
